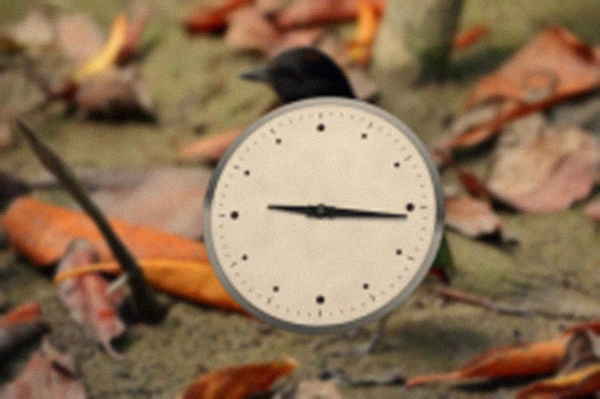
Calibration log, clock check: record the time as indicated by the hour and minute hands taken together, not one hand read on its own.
9:16
